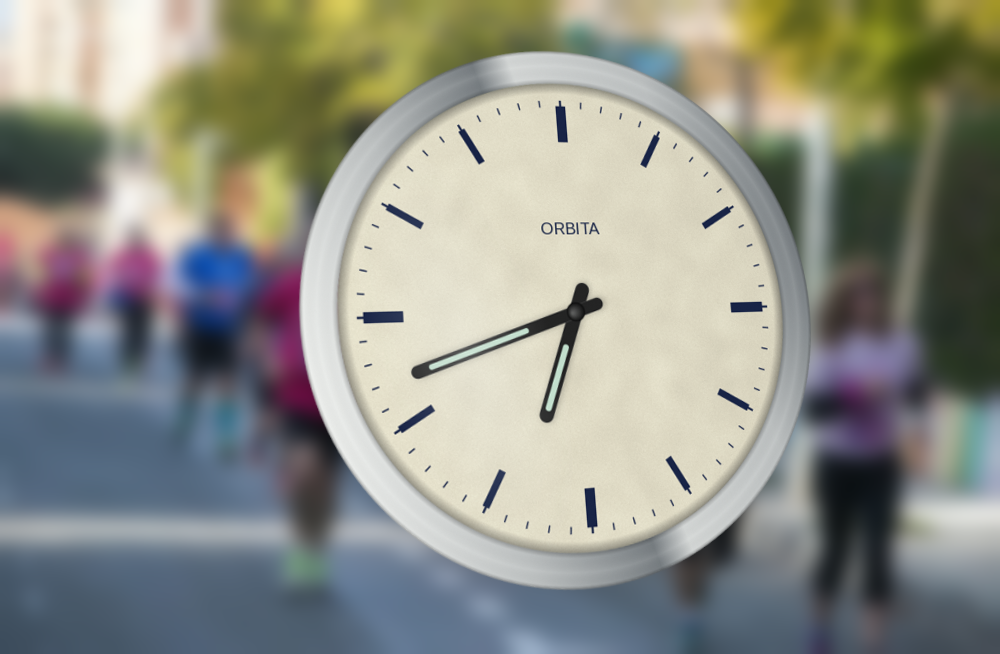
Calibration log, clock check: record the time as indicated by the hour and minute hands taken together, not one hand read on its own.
6:42
